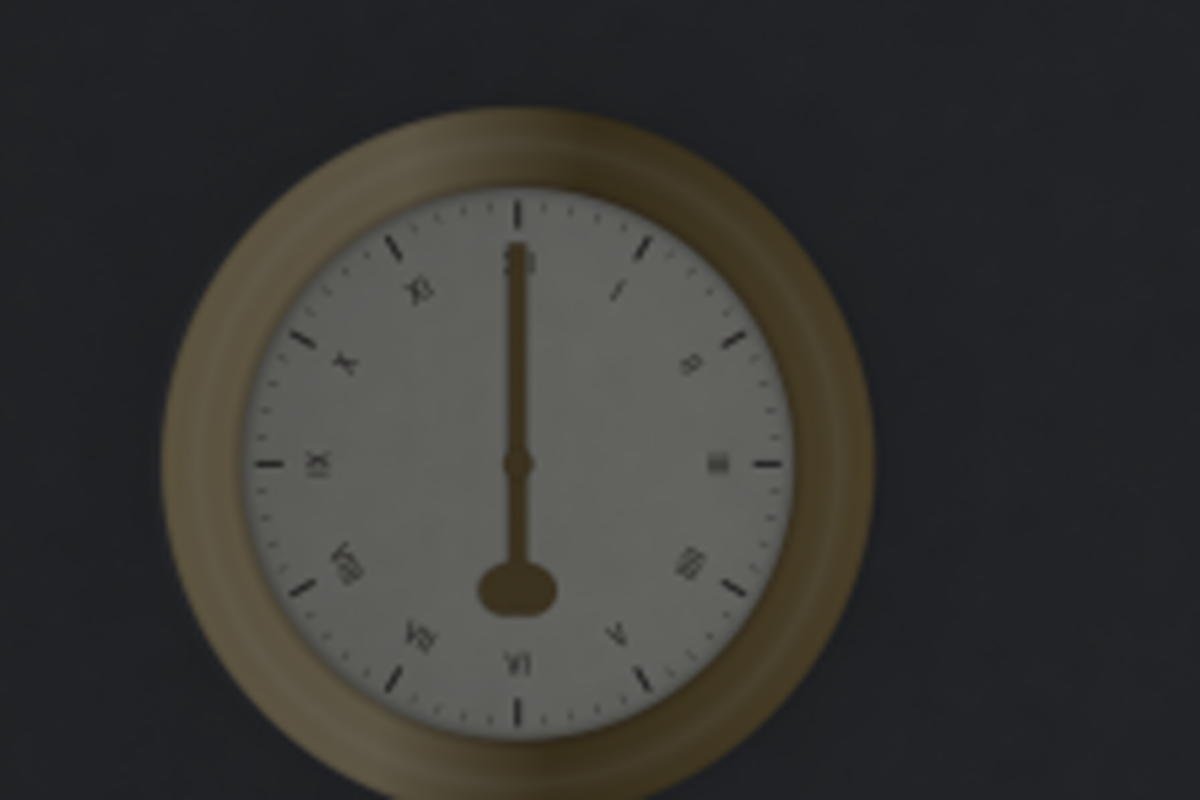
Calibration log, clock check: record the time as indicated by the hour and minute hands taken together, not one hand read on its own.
6:00
